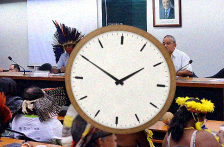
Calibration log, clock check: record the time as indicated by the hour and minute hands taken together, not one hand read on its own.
1:50
